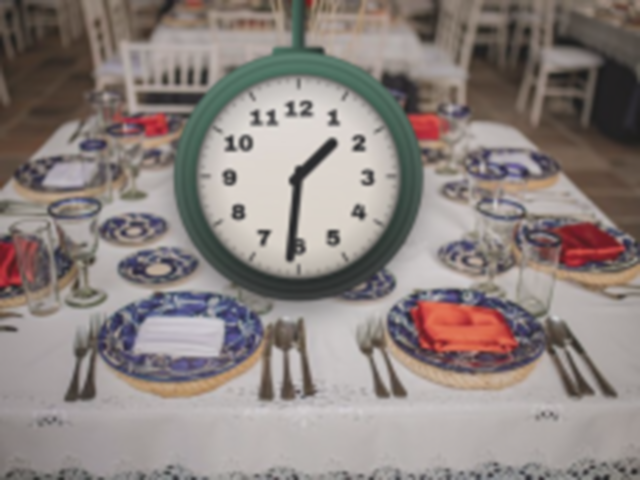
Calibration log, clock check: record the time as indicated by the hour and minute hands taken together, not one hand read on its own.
1:31
